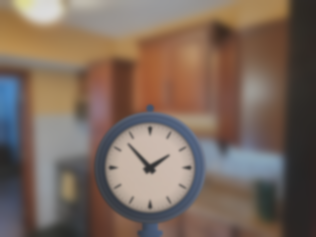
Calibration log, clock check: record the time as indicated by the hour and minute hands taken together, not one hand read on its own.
1:53
